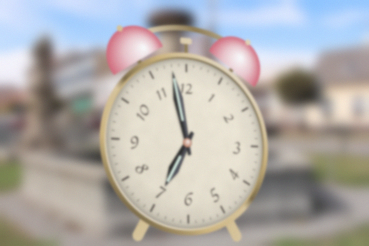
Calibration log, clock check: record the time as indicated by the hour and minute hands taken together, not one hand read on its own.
6:58
